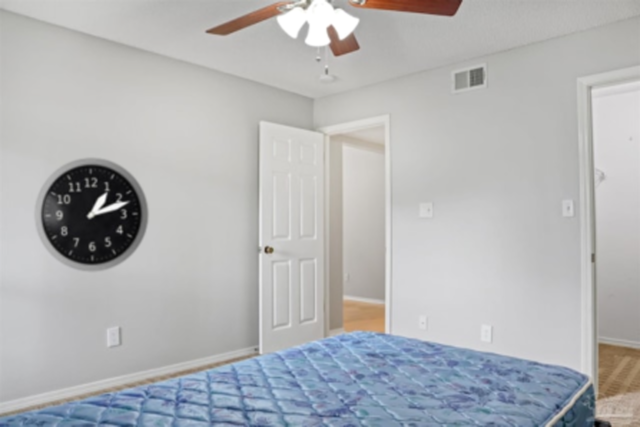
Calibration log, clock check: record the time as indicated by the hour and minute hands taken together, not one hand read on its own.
1:12
